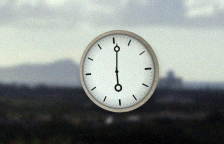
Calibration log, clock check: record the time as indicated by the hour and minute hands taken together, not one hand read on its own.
6:01
